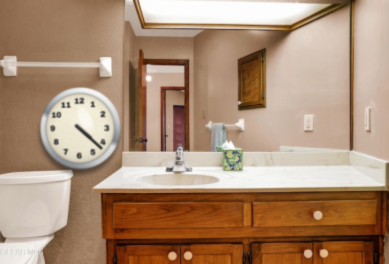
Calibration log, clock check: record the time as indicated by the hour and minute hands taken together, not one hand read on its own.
4:22
